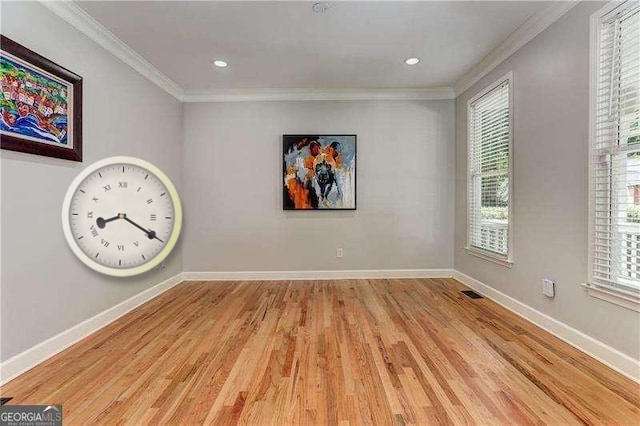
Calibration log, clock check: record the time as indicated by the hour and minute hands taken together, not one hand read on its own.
8:20
